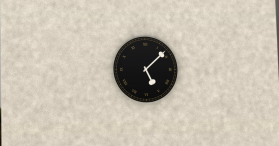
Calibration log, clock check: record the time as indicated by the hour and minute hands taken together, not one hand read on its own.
5:08
